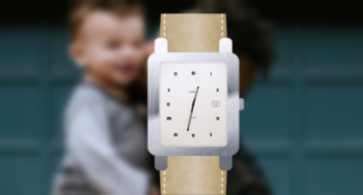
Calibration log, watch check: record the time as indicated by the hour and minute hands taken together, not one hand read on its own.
12:32
